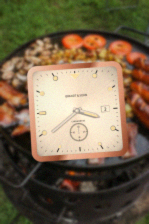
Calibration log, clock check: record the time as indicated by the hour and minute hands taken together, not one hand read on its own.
3:39
